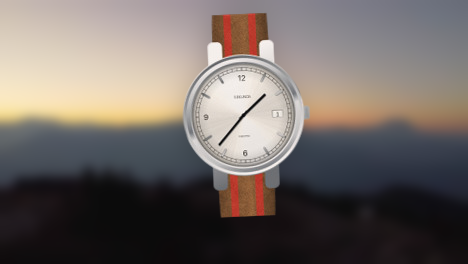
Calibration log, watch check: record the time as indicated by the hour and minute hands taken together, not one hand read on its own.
1:37
